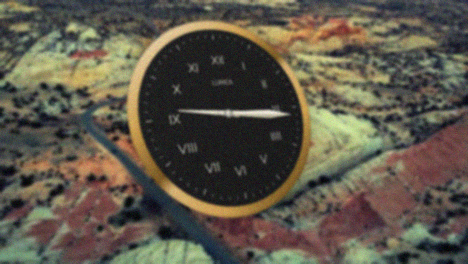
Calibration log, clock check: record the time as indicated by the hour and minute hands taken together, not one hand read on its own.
9:16
